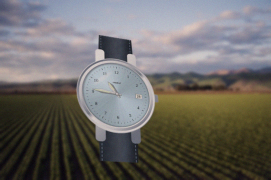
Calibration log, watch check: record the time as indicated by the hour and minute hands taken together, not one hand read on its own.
10:46
